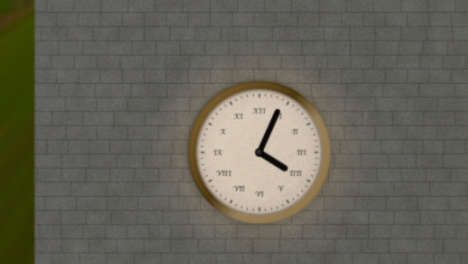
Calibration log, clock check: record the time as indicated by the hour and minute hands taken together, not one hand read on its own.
4:04
